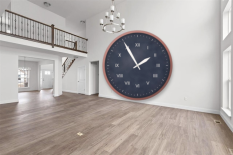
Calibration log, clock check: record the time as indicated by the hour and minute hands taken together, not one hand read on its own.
1:55
